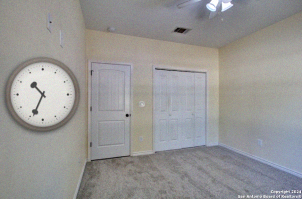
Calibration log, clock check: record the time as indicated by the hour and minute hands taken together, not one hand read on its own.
10:34
